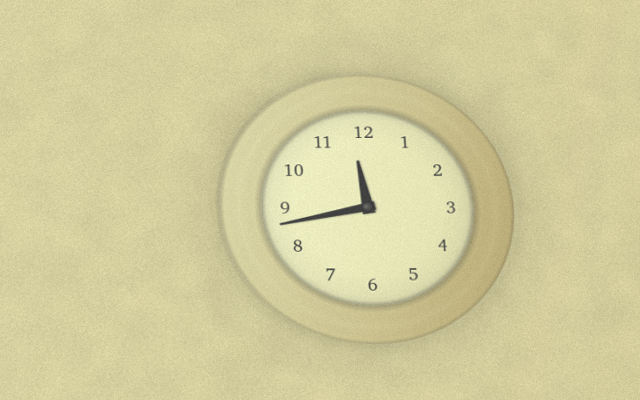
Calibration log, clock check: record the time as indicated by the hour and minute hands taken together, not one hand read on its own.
11:43
